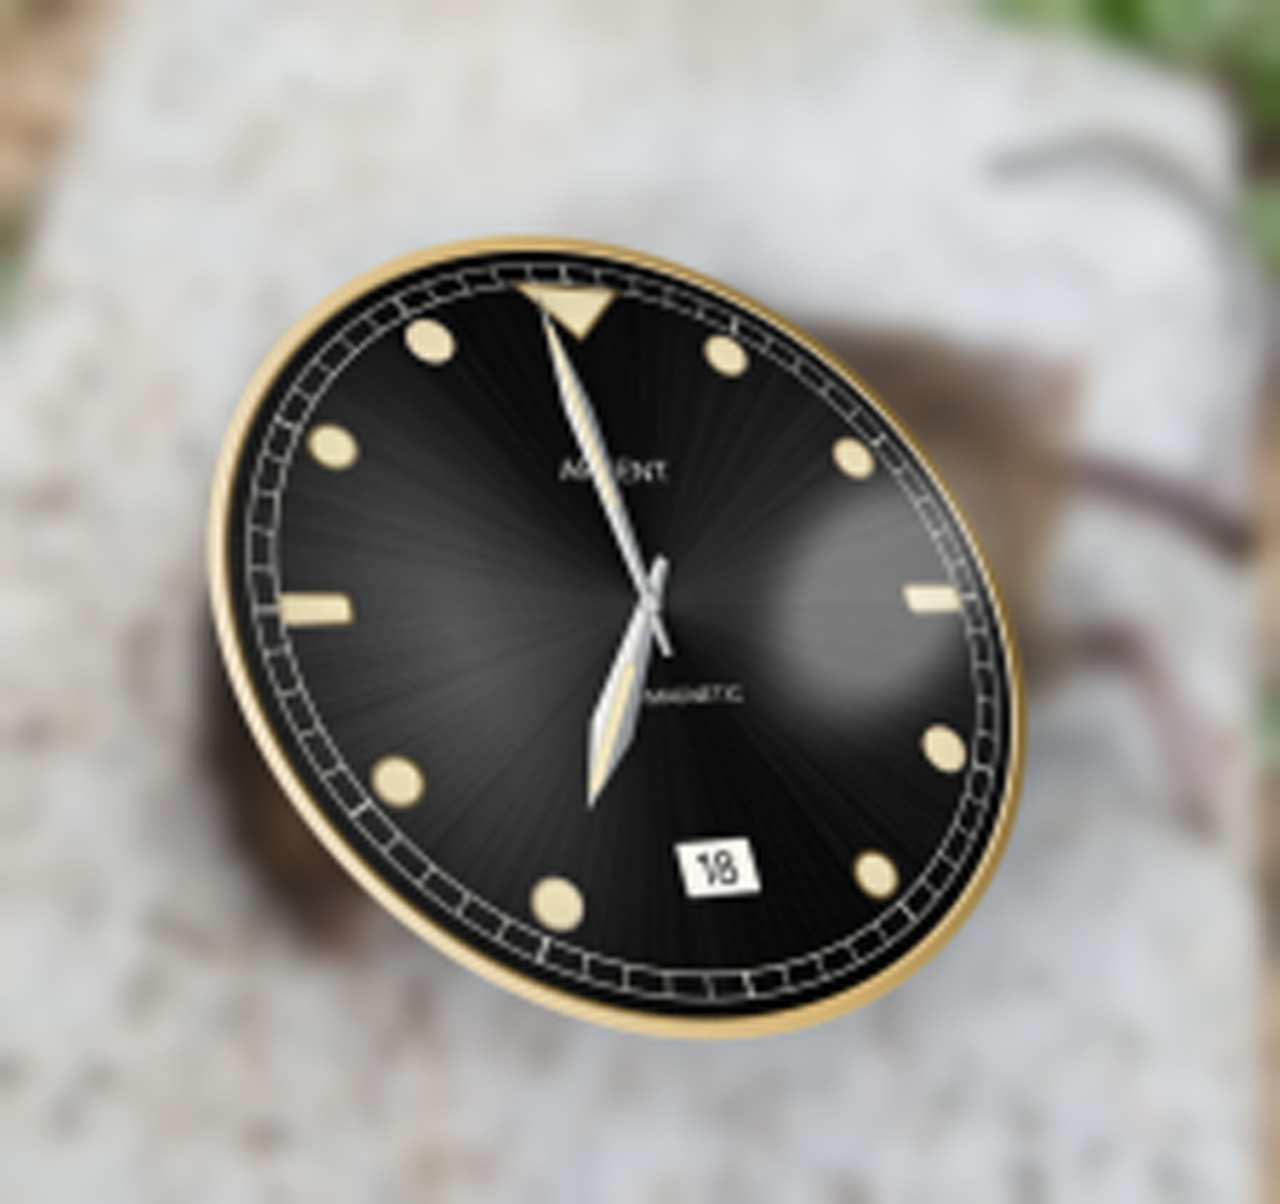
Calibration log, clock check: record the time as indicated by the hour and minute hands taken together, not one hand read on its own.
6:59
